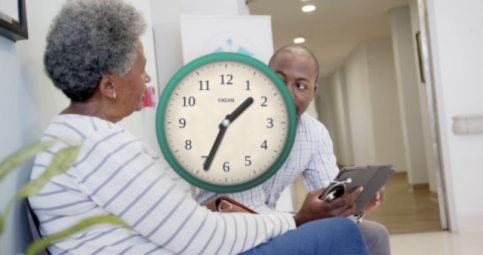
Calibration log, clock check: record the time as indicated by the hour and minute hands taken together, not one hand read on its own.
1:34
